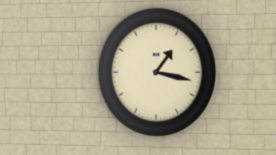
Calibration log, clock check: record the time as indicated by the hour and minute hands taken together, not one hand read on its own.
1:17
